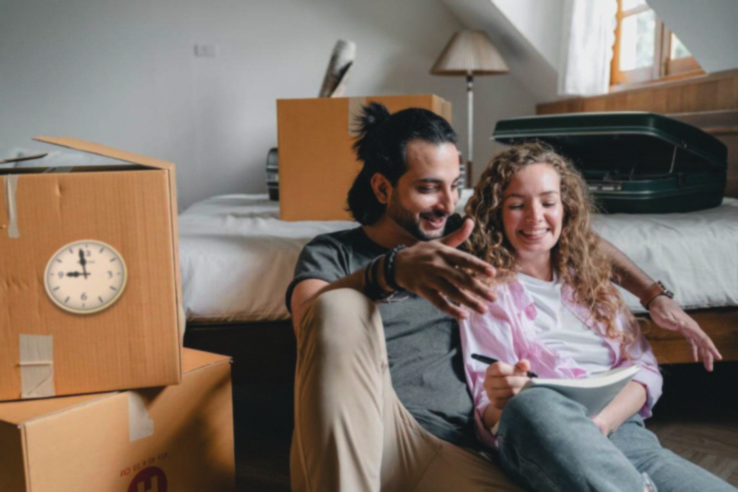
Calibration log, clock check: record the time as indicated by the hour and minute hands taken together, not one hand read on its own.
8:58
